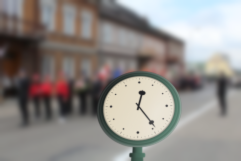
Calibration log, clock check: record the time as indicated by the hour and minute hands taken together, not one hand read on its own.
12:24
